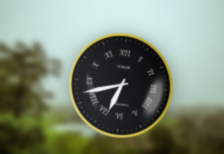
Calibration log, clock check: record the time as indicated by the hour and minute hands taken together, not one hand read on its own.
6:42
